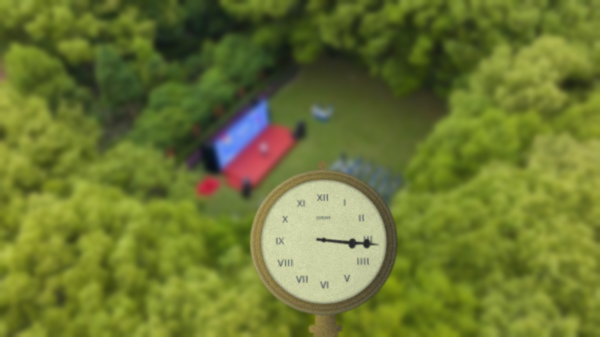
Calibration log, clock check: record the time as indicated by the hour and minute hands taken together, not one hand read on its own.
3:16
